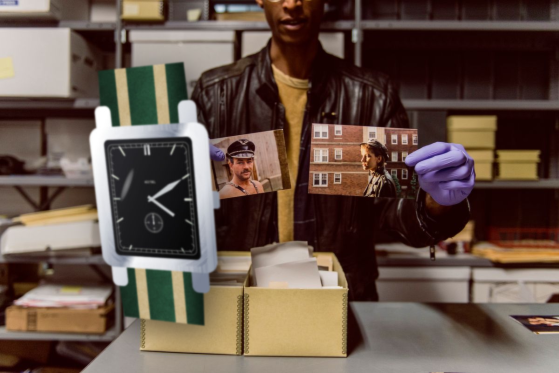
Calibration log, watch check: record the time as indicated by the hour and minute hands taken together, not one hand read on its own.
4:10
